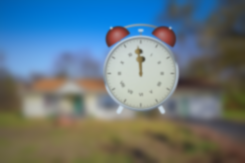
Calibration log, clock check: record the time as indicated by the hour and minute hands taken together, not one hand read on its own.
11:59
